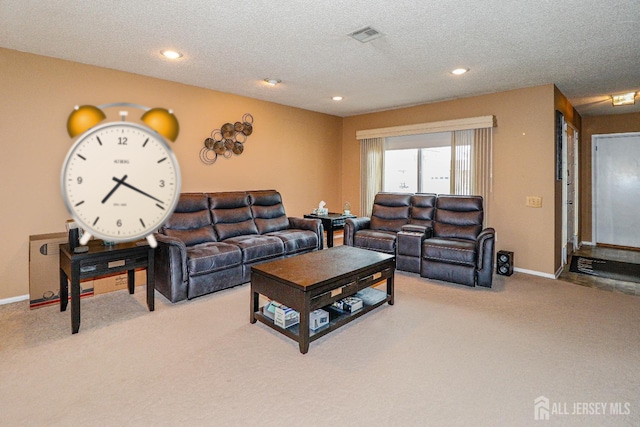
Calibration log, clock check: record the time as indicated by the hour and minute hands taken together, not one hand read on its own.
7:19
